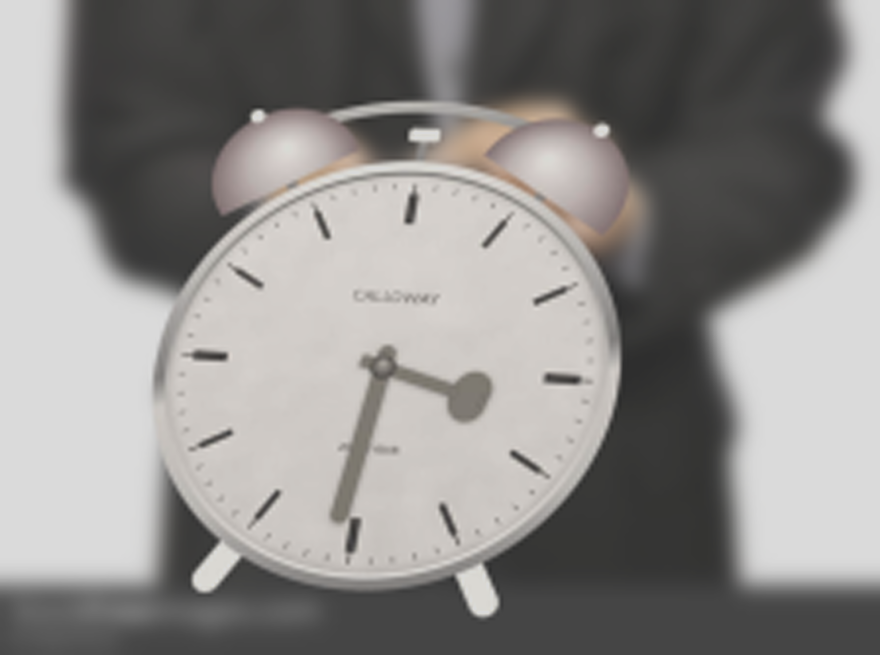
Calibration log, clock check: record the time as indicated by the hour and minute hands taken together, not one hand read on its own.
3:31
